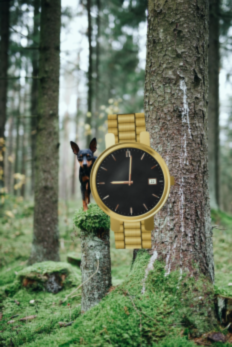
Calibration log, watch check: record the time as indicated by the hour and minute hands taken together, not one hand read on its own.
9:01
